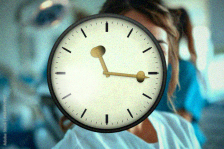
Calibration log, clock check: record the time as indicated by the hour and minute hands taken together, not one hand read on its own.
11:16
